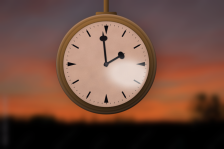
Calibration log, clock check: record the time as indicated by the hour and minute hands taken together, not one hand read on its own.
1:59
